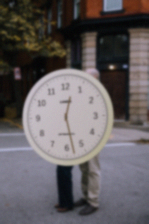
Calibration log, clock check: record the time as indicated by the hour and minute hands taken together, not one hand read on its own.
12:28
